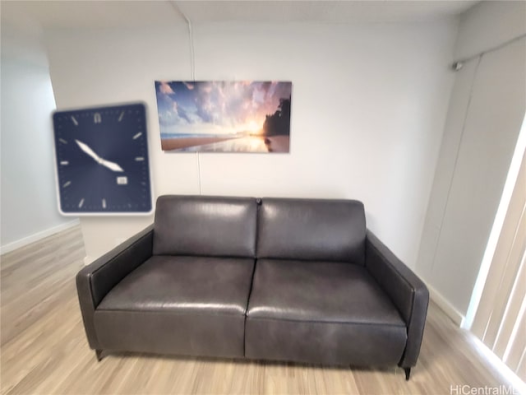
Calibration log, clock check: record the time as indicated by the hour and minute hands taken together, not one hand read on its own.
3:52
